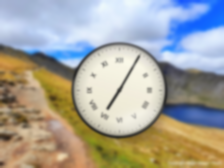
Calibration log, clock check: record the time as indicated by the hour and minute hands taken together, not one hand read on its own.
7:05
